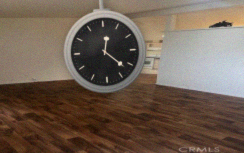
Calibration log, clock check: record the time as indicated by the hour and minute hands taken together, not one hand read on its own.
12:22
